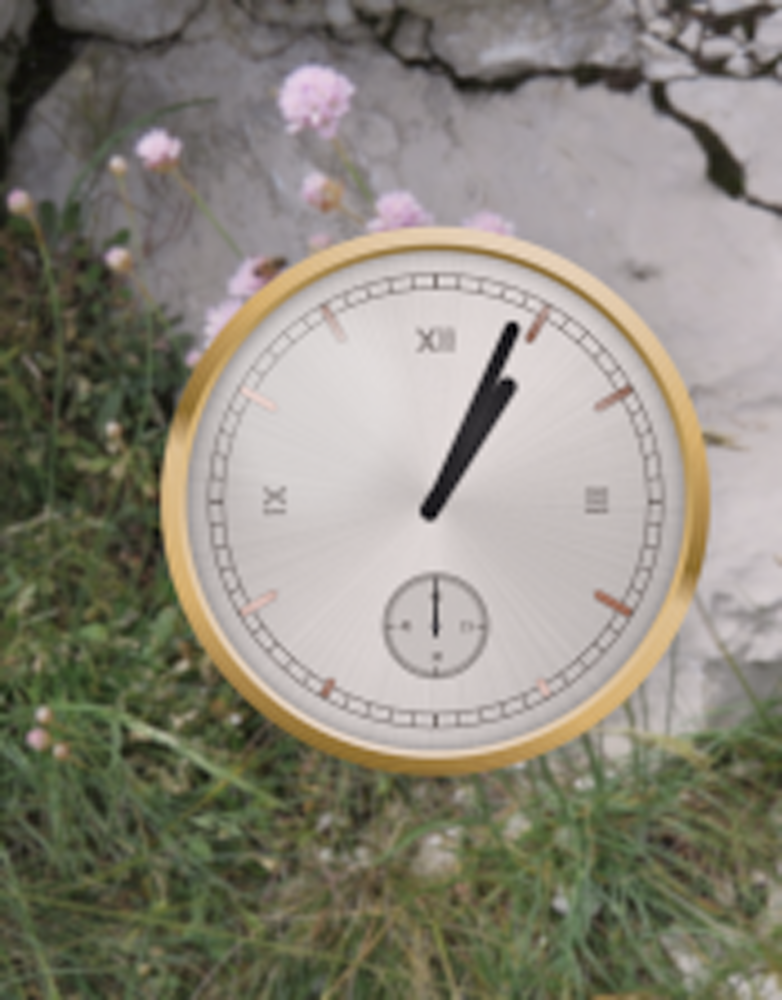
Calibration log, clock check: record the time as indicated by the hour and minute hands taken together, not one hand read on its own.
1:04
